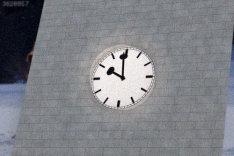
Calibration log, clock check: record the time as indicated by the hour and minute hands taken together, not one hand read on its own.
9:59
